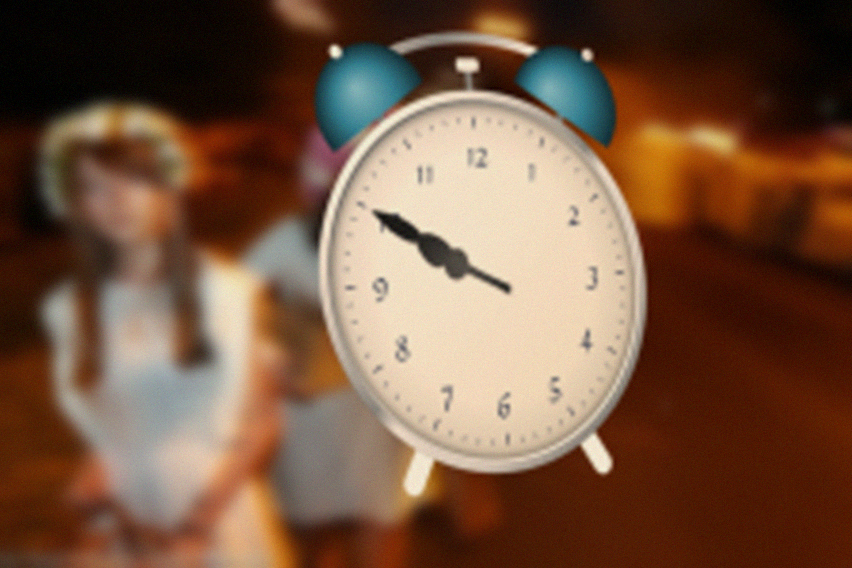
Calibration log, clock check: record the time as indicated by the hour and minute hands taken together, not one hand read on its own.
9:50
